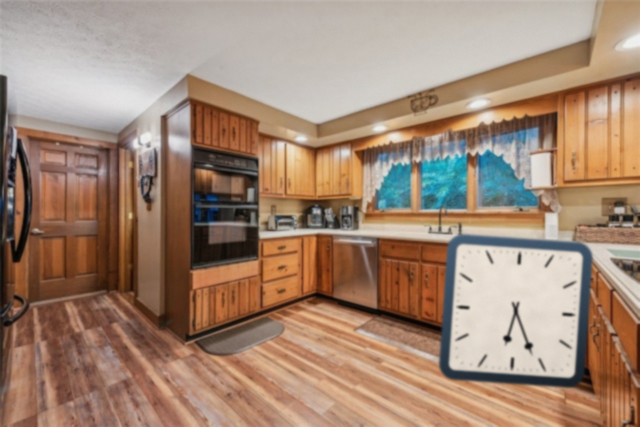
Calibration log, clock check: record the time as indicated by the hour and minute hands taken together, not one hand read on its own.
6:26
